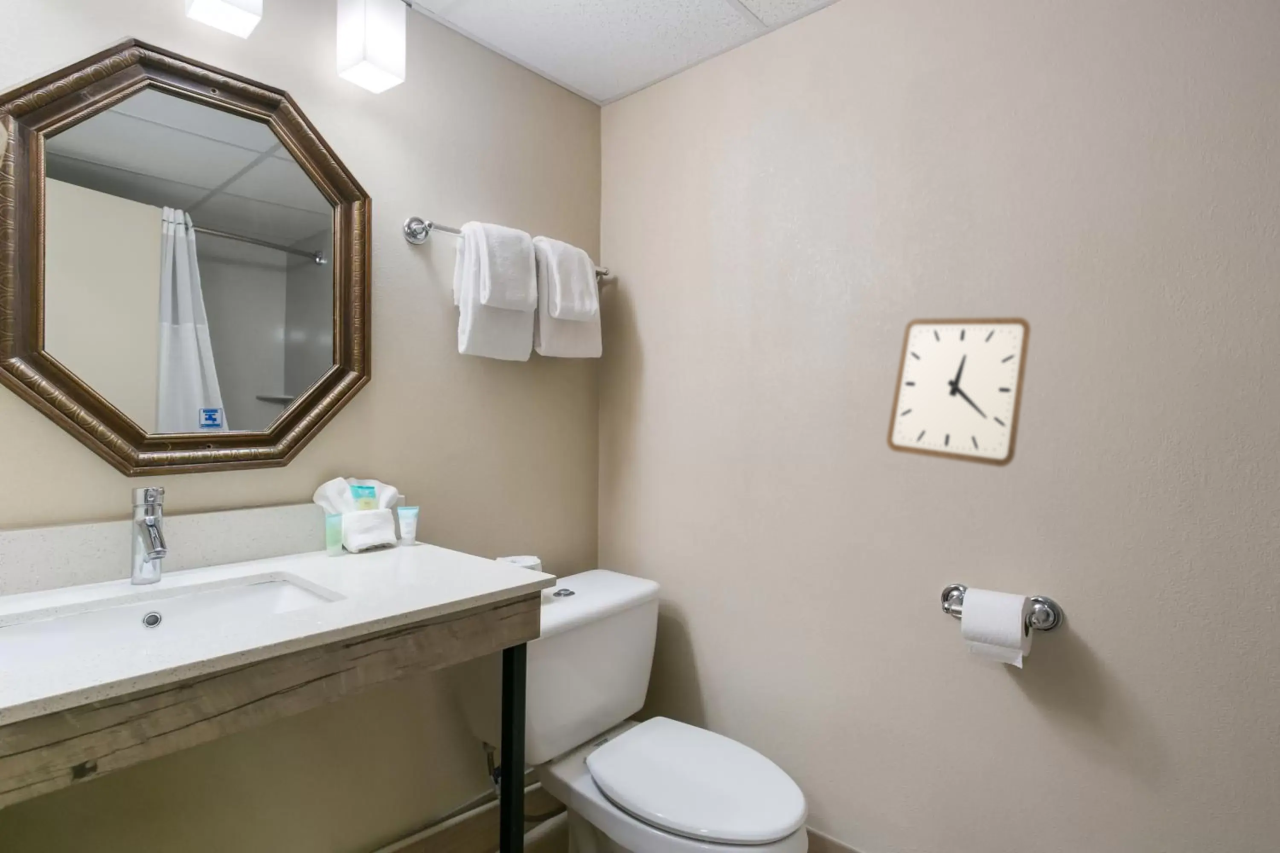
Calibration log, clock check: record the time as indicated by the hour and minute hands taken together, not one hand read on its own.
12:21
